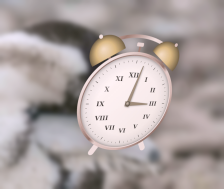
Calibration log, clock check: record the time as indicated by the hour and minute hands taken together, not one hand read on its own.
3:02
